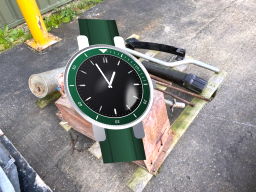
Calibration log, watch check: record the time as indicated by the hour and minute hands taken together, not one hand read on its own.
12:56
